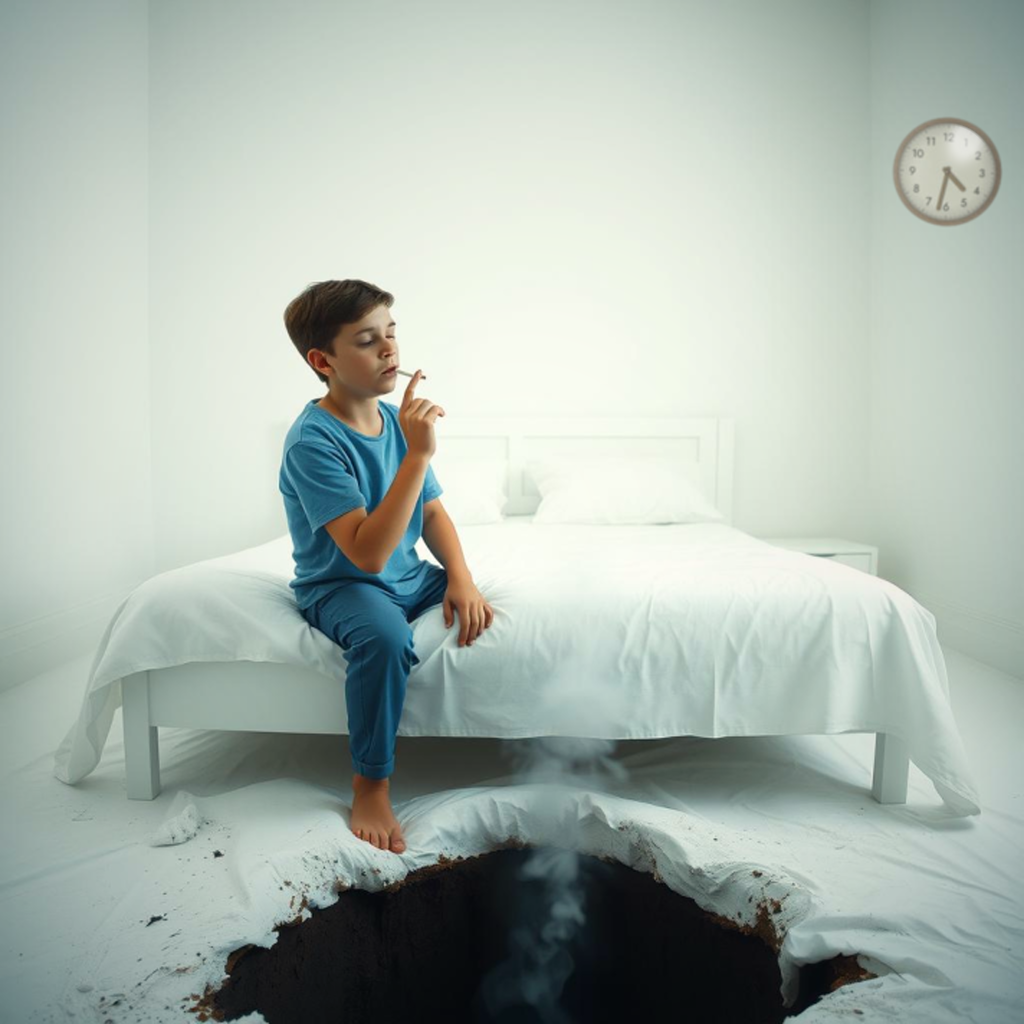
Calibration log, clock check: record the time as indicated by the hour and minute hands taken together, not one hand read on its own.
4:32
